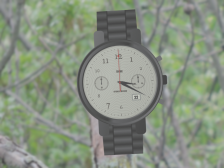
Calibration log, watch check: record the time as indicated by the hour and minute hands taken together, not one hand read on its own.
3:20
